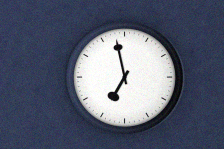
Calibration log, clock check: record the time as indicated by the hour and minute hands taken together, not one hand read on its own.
6:58
